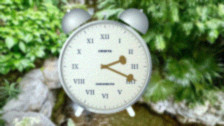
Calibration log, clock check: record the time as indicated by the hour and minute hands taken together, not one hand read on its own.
2:19
